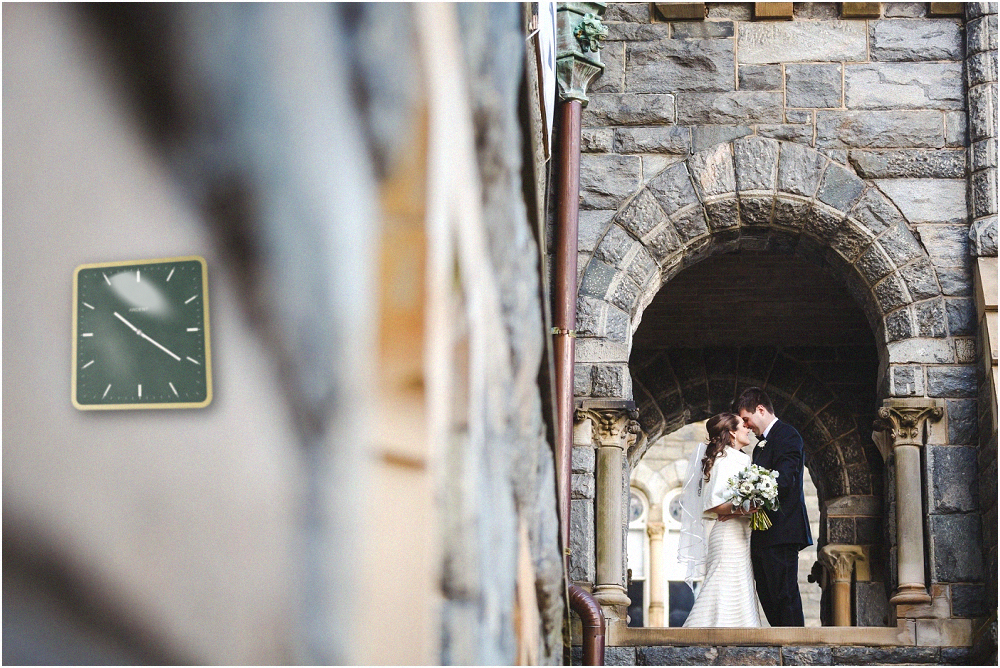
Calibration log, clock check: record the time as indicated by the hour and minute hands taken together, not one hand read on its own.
10:21
